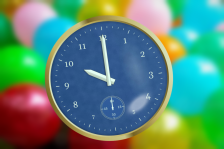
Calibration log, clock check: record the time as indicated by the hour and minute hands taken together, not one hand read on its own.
10:00
